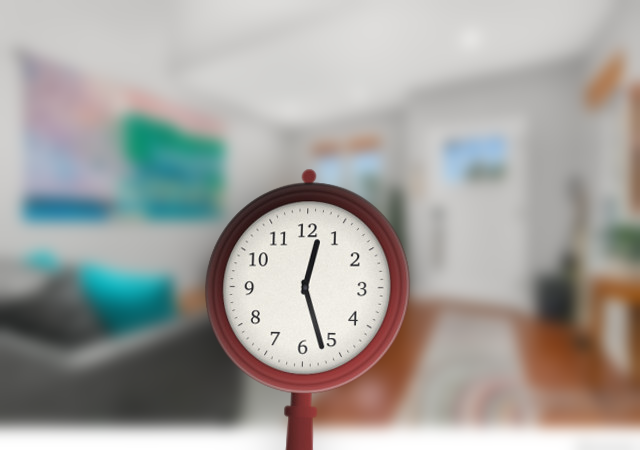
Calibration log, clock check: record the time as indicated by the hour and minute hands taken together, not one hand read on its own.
12:27
